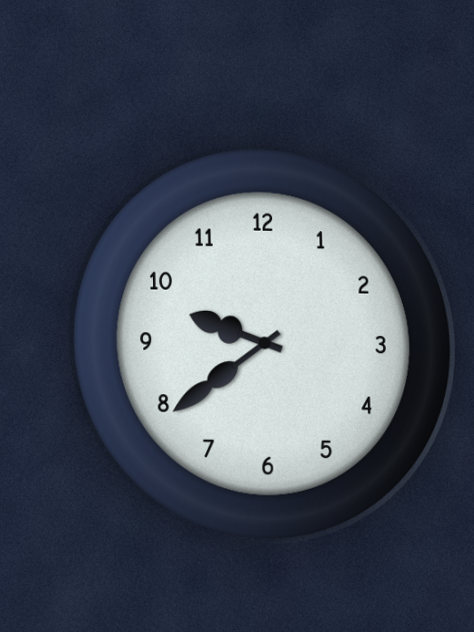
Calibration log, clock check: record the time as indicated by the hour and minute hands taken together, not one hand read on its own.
9:39
